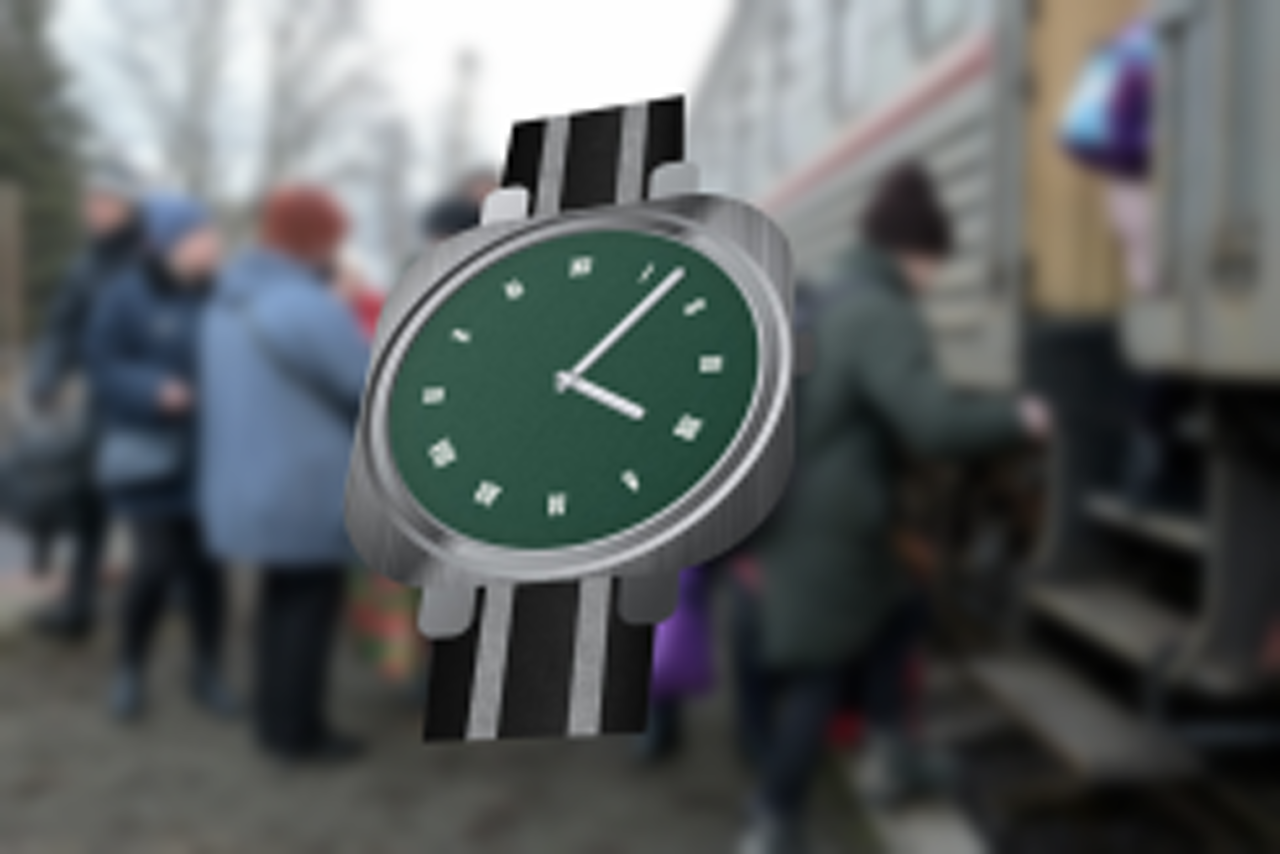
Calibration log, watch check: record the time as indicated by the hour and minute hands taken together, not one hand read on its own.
4:07
